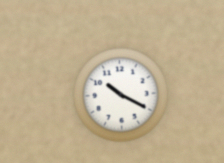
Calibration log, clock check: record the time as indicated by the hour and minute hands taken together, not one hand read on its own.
10:20
